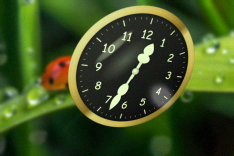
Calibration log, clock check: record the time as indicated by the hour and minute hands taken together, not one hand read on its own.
12:33
